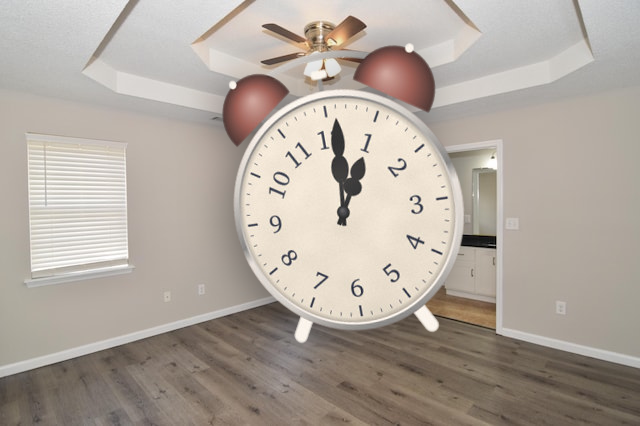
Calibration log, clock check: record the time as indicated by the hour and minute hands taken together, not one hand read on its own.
1:01
